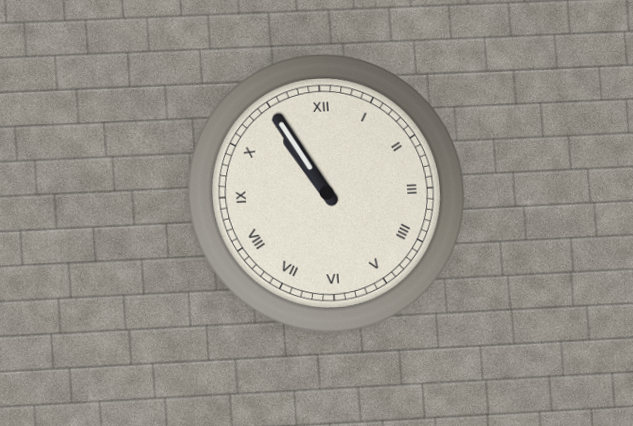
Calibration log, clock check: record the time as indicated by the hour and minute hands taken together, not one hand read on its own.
10:55
